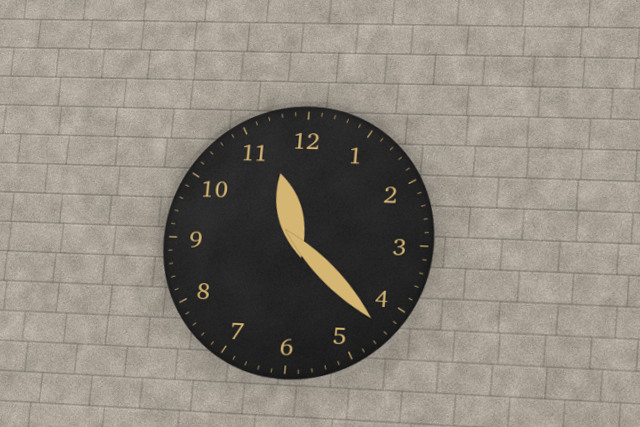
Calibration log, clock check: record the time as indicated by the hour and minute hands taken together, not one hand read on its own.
11:22
